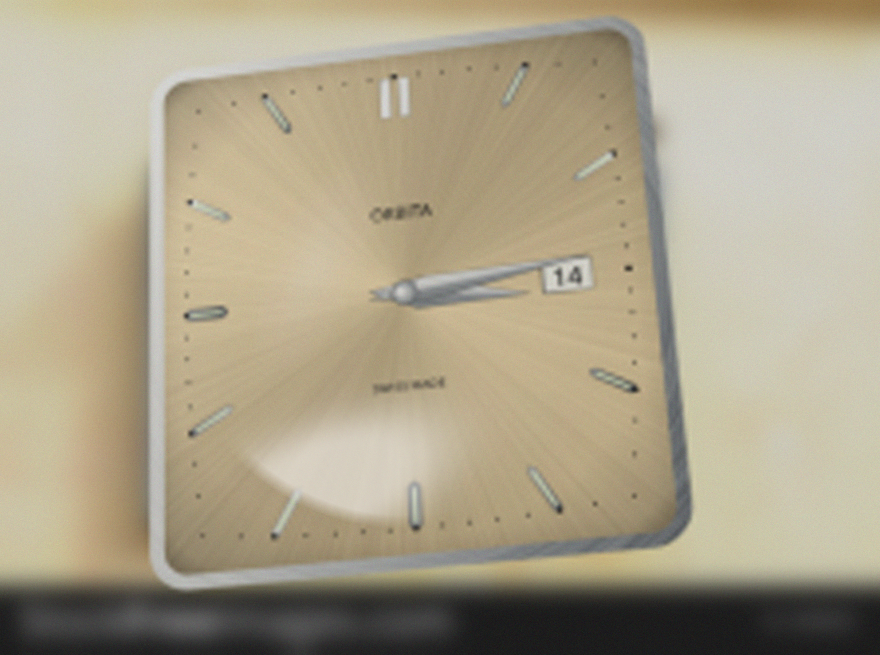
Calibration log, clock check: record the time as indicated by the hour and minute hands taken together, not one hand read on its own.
3:14
